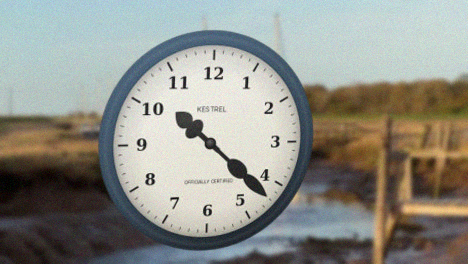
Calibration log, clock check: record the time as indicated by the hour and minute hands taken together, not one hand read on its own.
10:22
